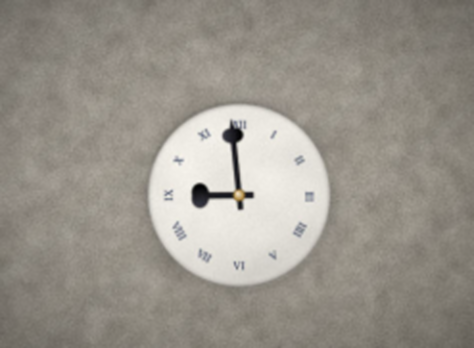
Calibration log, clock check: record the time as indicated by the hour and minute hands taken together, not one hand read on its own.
8:59
